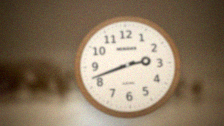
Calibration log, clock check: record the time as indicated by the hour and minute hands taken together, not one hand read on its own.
2:42
